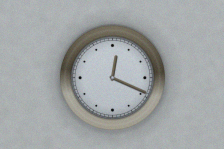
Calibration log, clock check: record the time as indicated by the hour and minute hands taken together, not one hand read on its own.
12:19
